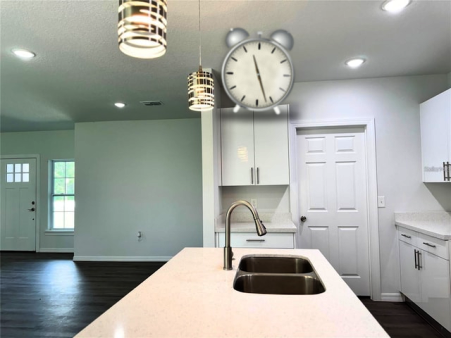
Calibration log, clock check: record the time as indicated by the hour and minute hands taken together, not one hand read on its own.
11:27
